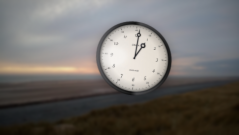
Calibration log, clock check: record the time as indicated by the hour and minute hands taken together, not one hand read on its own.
1:01
